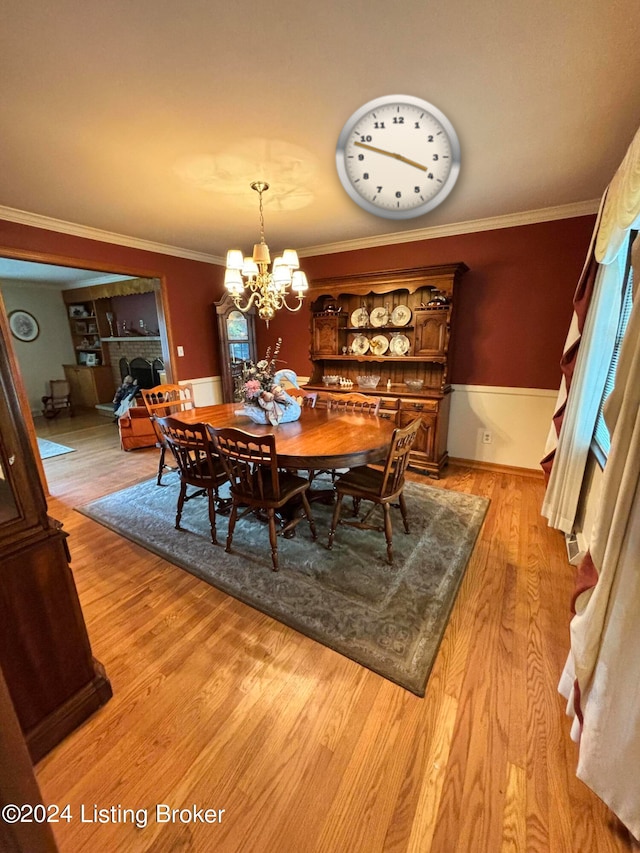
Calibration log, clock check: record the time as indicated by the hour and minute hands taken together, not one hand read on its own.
3:48
